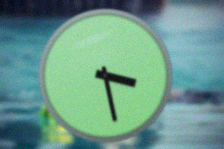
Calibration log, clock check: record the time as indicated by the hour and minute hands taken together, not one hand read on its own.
3:28
